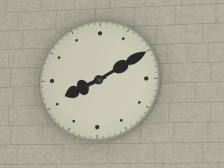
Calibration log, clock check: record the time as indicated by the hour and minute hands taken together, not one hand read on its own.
8:10
